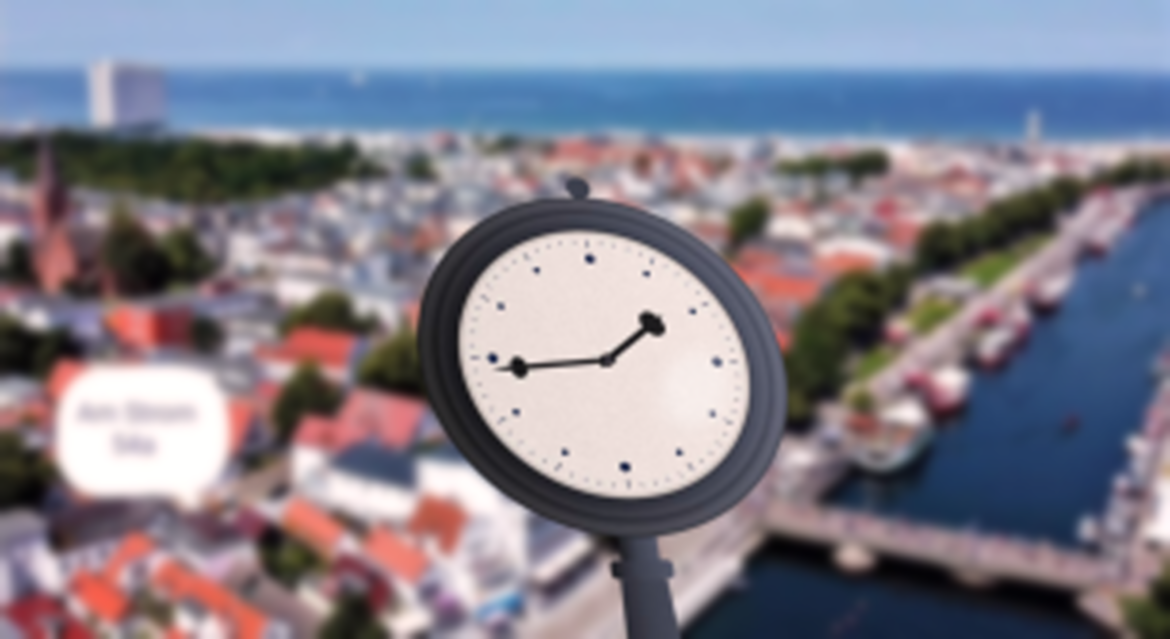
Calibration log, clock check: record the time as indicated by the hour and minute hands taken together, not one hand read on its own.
1:44
